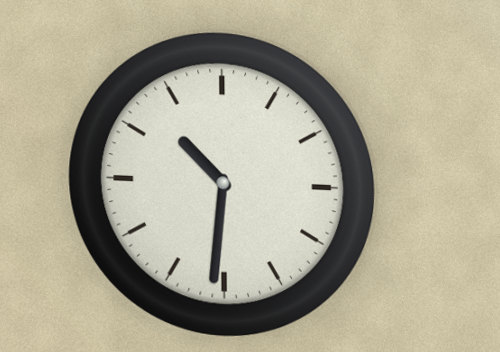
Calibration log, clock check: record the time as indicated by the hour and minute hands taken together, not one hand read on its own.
10:31
